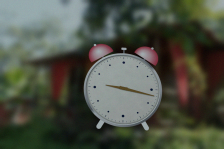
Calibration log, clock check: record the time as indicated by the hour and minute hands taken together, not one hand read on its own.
9:17
